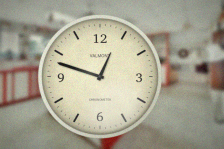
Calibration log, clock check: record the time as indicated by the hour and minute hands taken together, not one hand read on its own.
12:48
